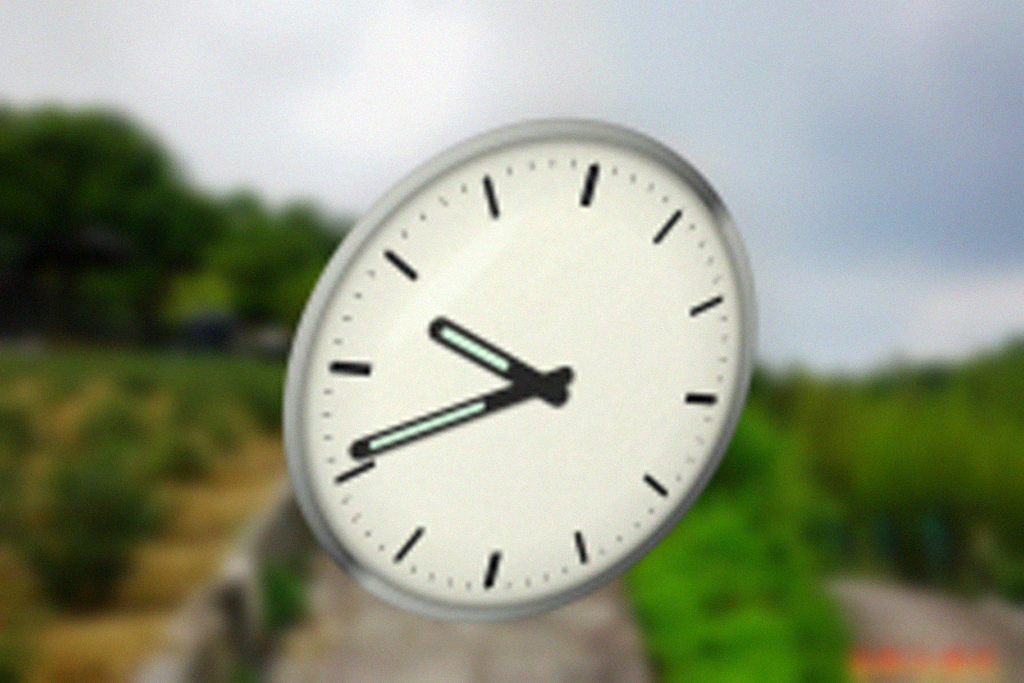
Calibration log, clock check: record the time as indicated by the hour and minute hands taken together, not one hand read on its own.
9:41
